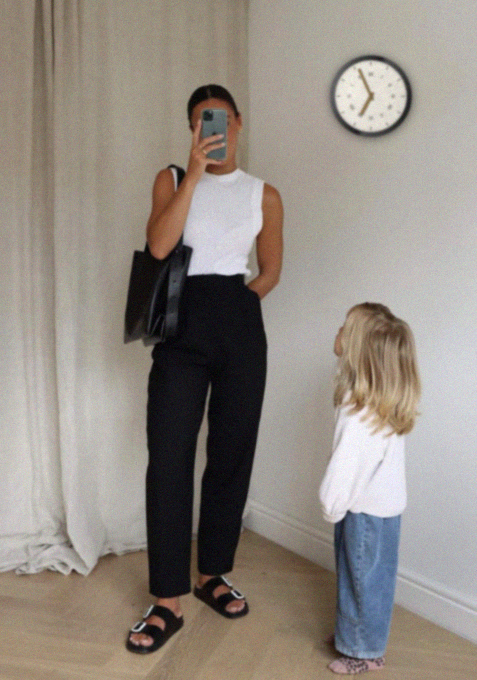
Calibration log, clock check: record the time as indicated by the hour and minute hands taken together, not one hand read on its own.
6:56
